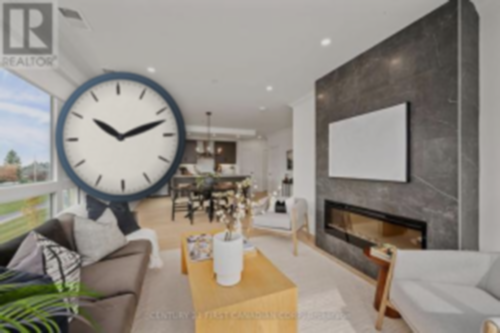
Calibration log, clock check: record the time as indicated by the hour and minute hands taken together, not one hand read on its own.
10:12
